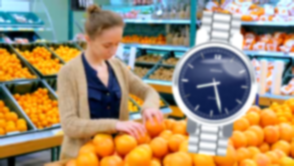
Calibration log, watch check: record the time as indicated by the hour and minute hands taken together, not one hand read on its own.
8:27
